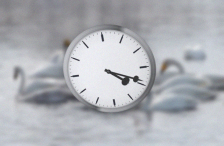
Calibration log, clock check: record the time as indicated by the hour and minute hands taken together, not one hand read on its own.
4:19
